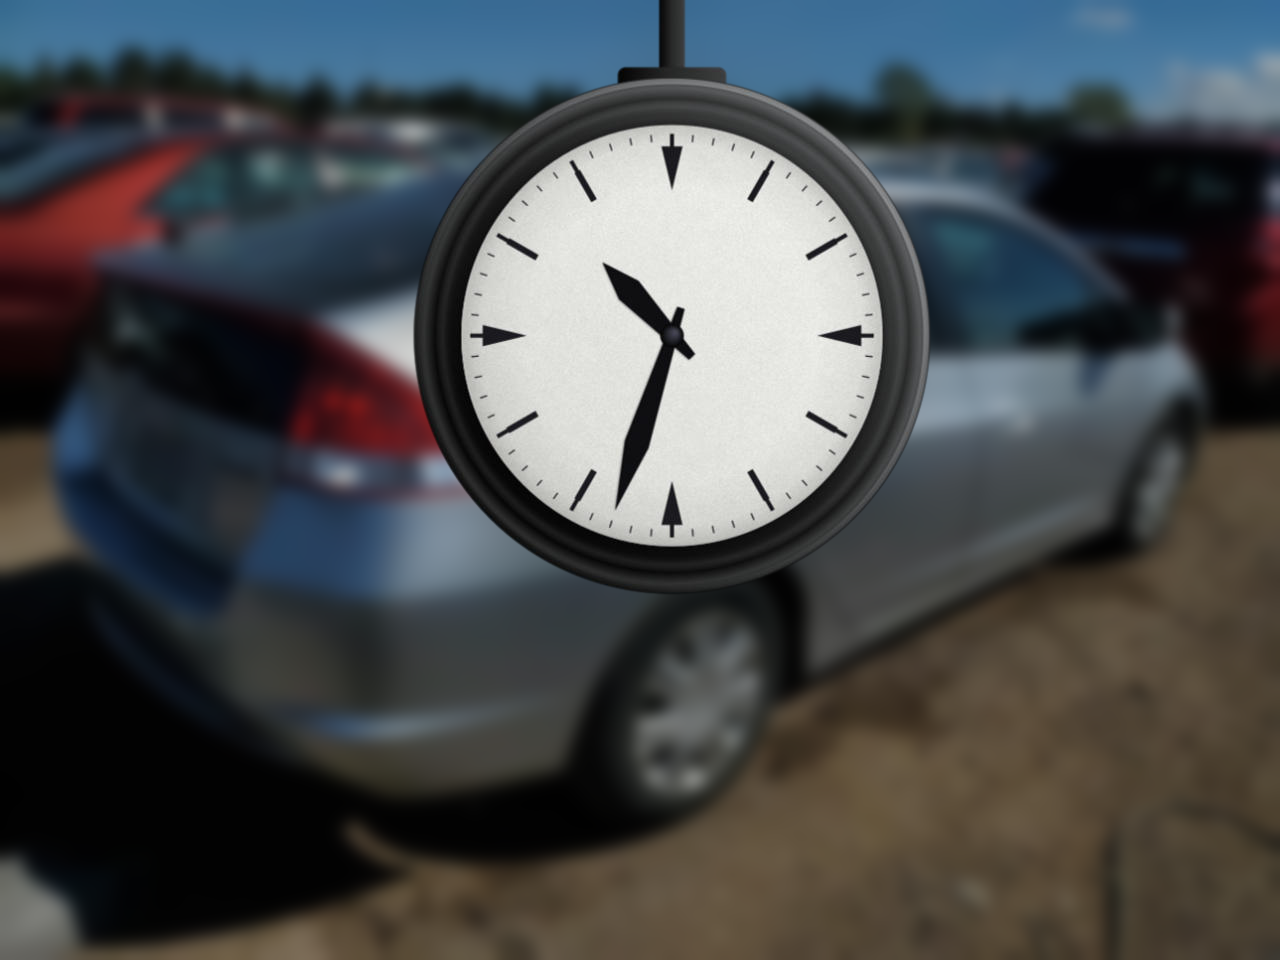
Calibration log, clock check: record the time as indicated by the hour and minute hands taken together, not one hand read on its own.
10:33
